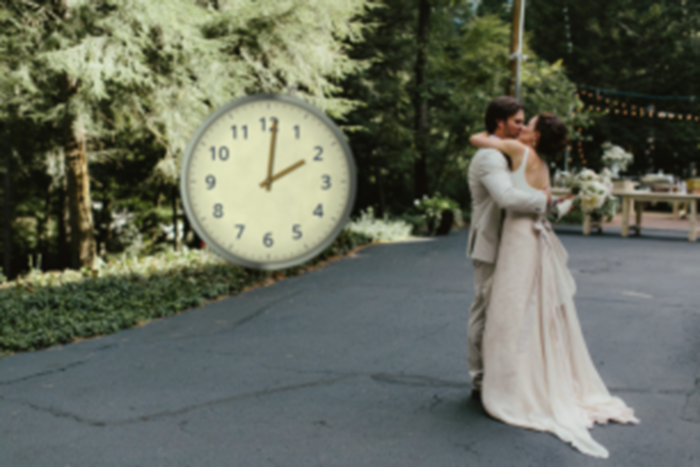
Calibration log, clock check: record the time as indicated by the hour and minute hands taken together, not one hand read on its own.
2:01
